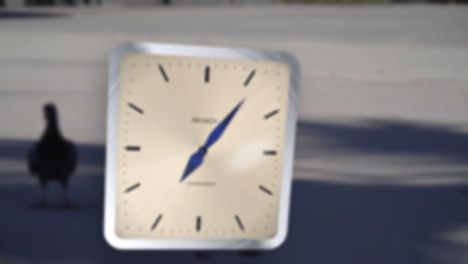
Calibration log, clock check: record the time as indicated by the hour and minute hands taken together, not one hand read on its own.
7:06
